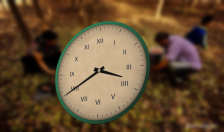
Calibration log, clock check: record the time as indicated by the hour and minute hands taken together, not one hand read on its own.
3:40
